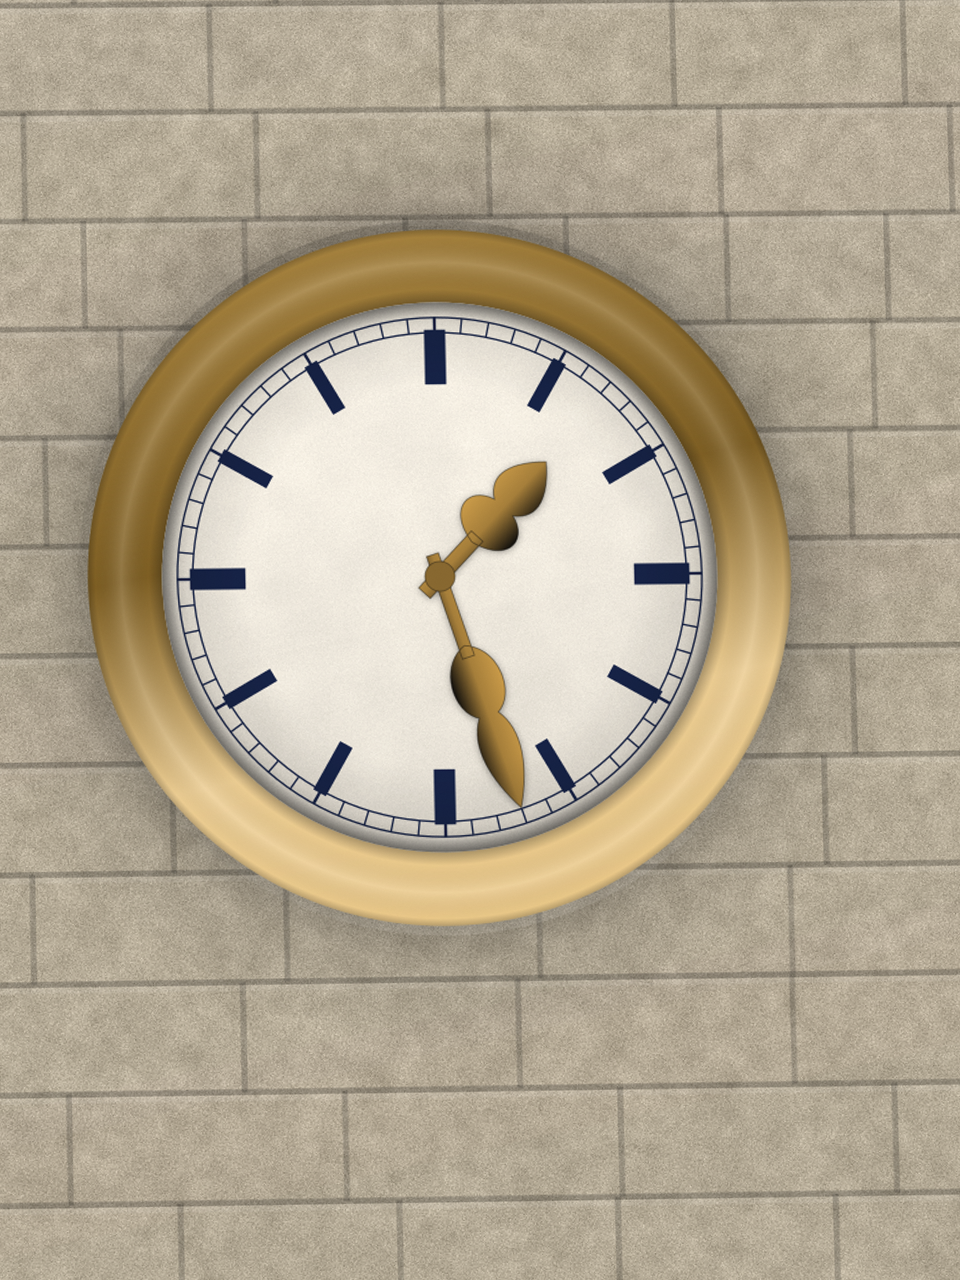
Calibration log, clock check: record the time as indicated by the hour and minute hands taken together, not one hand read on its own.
1:27
